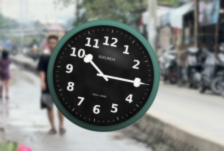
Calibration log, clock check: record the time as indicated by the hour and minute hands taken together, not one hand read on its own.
10:15
